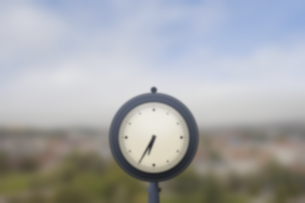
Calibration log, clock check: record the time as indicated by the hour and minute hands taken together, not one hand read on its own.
6:35
